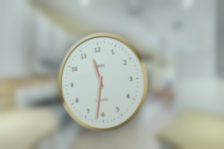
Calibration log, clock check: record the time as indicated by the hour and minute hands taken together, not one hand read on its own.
11:32
